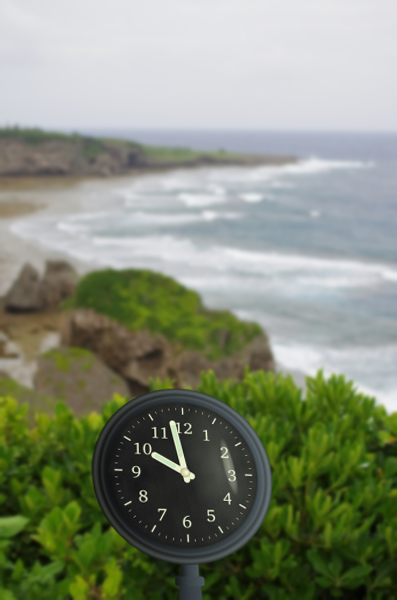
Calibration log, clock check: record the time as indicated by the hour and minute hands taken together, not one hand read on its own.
9:58
